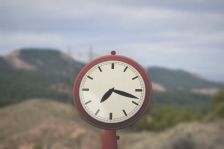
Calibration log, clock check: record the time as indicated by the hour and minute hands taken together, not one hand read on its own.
7:18
